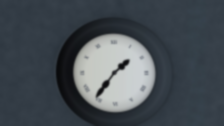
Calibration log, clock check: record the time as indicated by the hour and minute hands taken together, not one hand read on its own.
1:36
